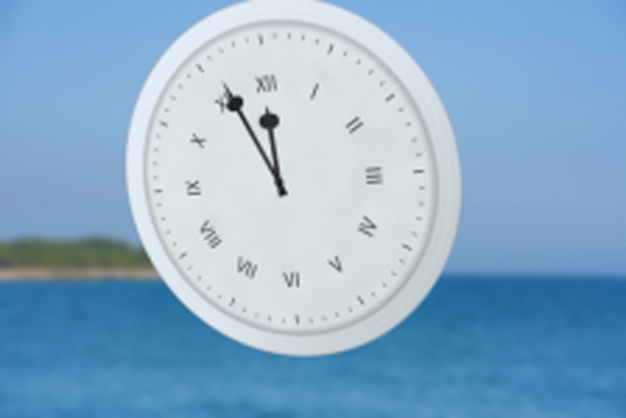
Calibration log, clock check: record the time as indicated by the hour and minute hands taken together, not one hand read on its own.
11:56
